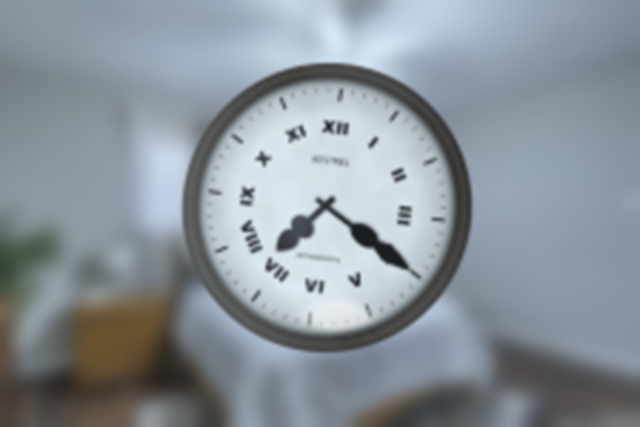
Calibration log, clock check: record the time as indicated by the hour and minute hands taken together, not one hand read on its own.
7:20
